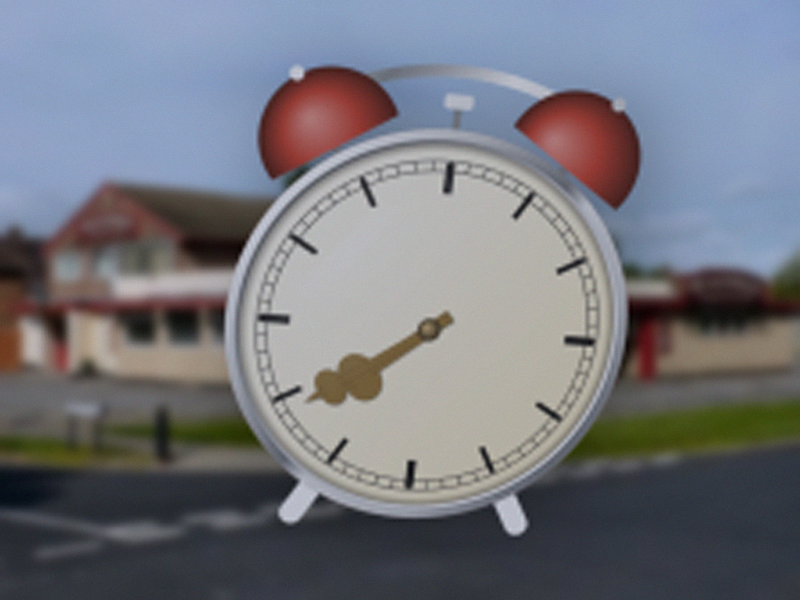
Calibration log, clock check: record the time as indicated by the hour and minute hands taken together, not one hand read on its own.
7:39
